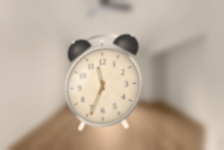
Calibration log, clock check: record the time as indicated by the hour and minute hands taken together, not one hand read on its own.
11:34
